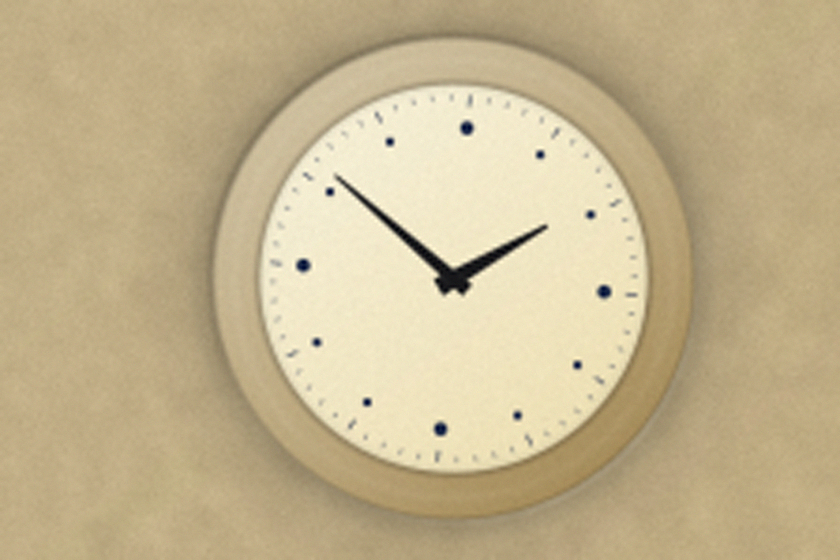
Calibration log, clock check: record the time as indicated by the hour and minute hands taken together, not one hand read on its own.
1:51
